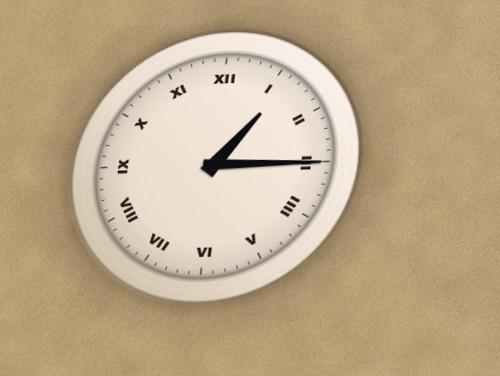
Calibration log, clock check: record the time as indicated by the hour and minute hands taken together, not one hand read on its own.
1:15
